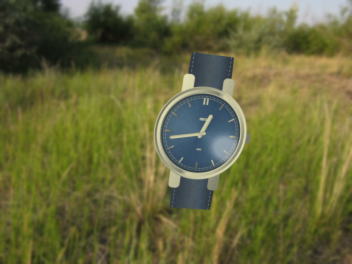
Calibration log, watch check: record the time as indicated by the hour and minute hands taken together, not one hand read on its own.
12:43
